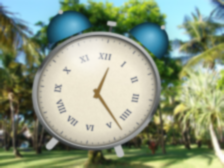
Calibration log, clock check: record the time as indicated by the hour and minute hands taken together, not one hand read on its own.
12:23
